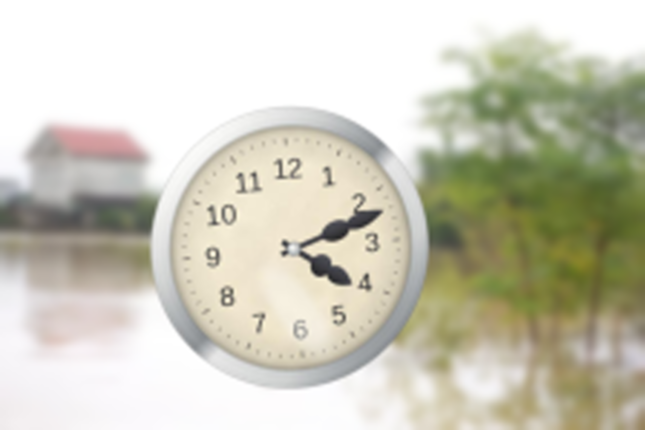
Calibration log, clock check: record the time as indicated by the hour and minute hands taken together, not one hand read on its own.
4:12
